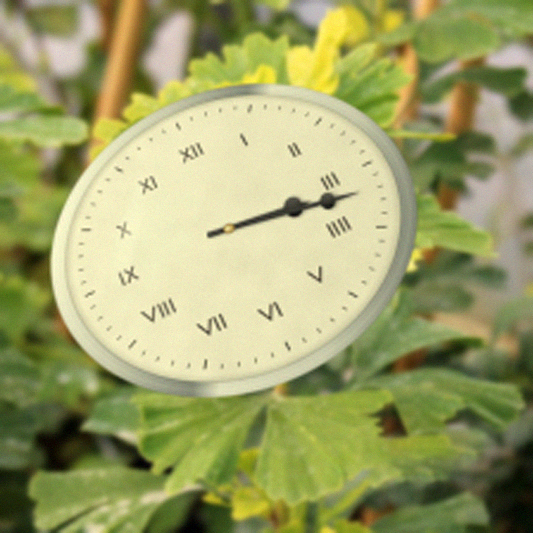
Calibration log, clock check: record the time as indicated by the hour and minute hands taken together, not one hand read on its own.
3:17
